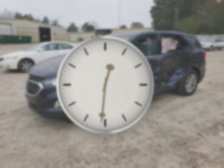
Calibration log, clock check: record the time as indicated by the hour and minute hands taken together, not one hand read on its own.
12:31
